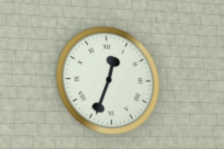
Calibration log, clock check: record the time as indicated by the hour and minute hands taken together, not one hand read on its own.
12:34
